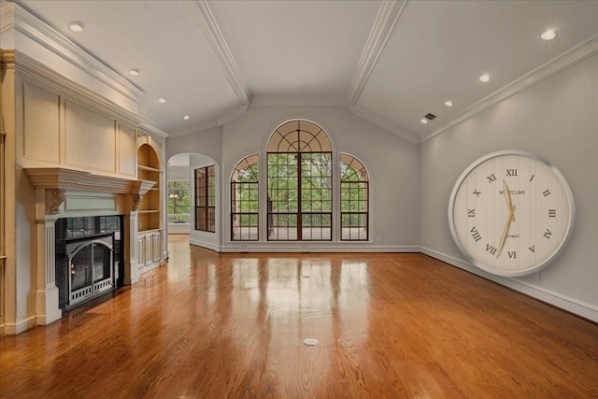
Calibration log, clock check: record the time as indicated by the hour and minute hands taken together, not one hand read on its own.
11:33
